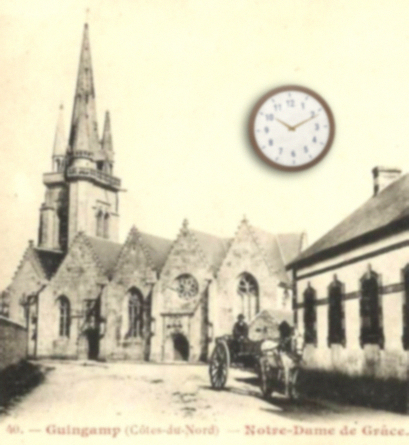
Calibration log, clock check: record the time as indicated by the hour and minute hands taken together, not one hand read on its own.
10:11
